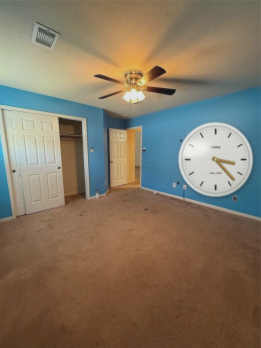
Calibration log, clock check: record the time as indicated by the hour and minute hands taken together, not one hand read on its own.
3:23
